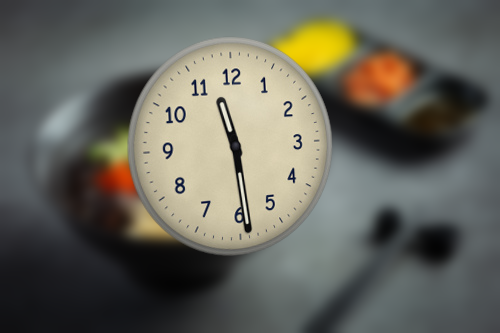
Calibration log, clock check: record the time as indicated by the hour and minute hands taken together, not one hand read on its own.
11:29
